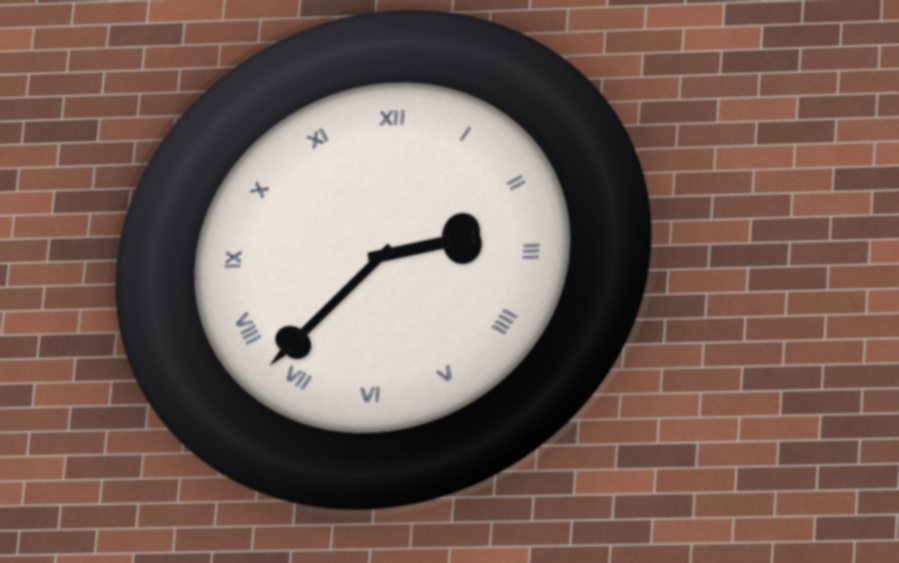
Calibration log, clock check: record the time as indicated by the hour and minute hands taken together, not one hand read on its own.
2:37
